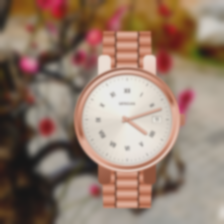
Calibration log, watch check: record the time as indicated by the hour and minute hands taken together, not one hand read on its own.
4:12
